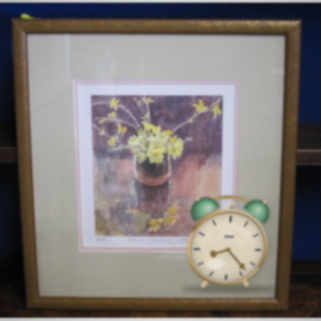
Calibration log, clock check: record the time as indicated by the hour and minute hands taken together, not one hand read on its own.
8:23
